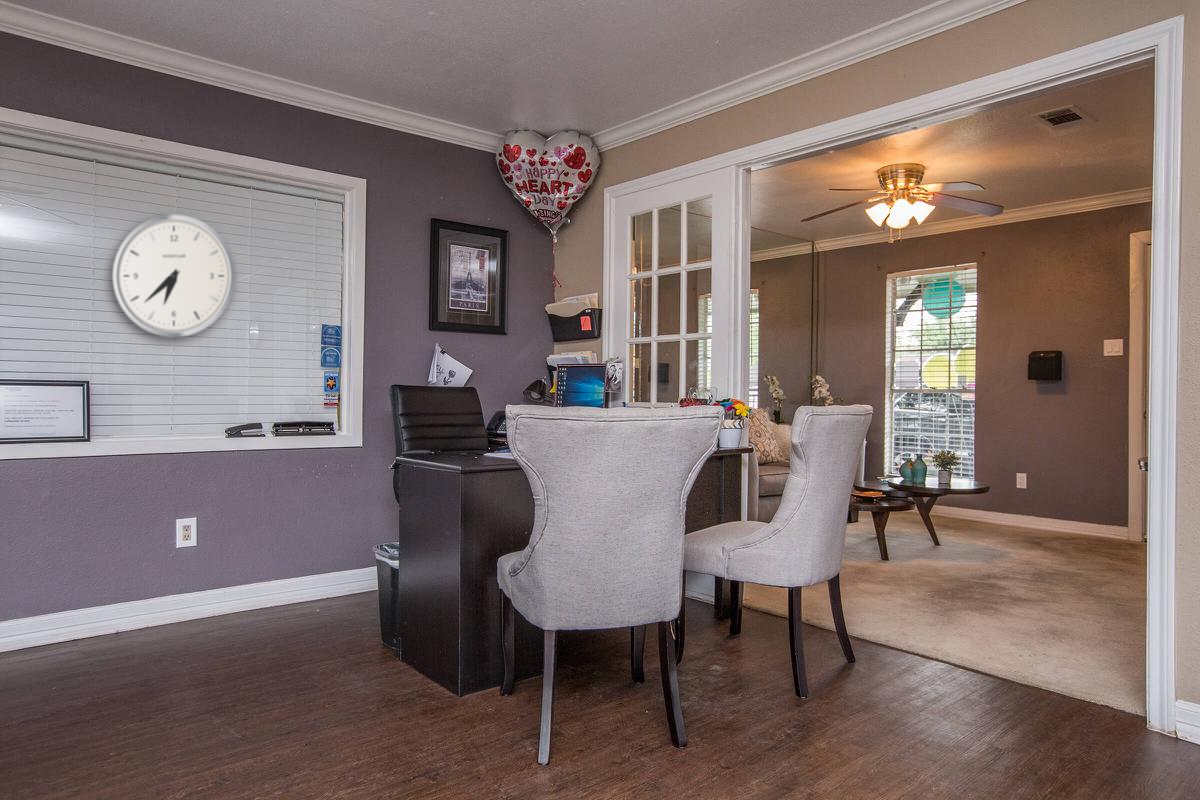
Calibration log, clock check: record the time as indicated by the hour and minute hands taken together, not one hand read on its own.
6:38
